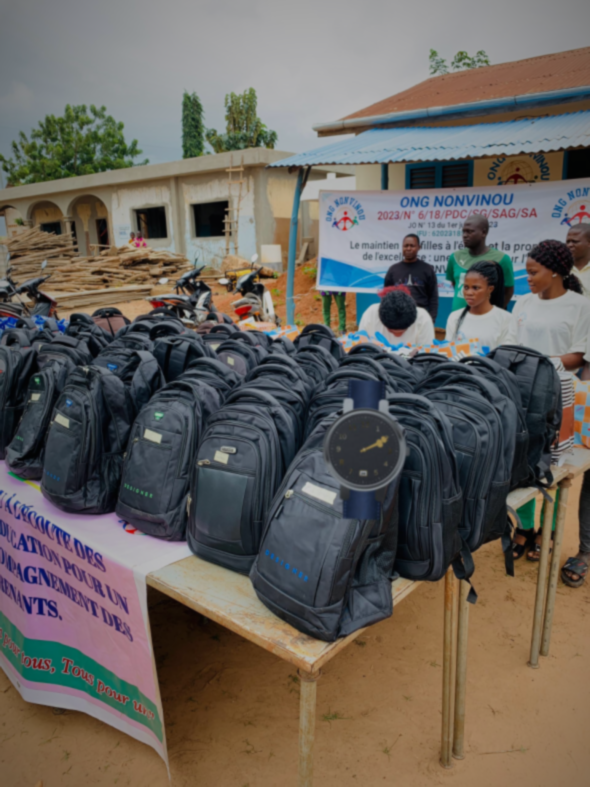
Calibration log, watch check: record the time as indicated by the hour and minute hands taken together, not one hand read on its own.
2:10
